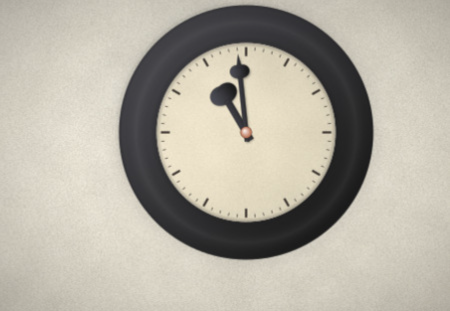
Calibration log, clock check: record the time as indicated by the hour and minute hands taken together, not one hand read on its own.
10:59
